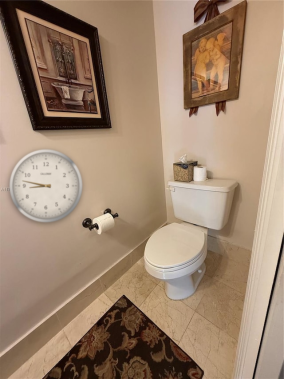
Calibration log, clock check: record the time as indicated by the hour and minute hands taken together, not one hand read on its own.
8:47
